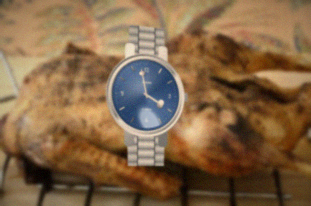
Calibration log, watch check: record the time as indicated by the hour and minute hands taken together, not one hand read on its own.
3:58
